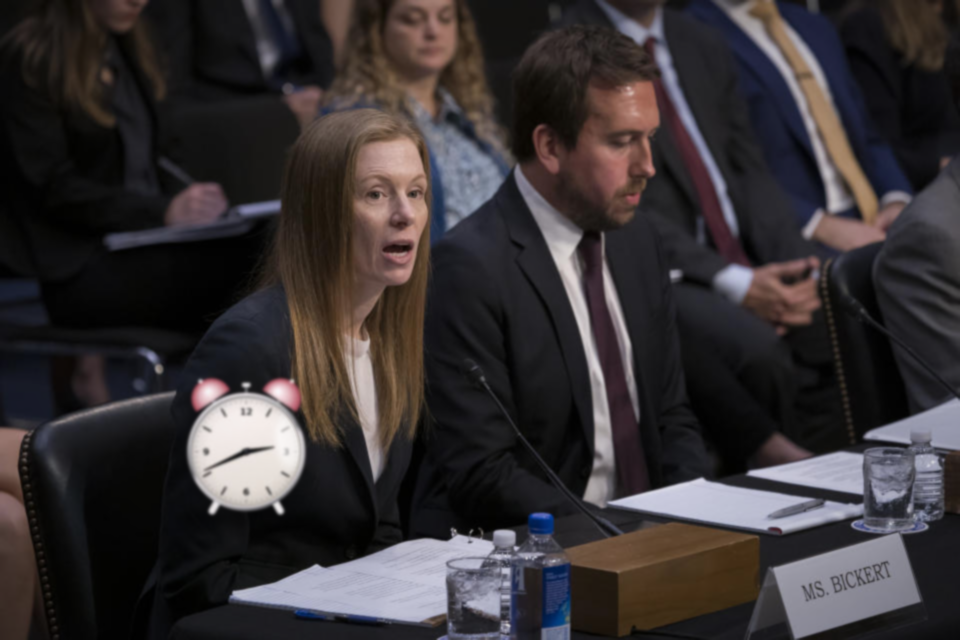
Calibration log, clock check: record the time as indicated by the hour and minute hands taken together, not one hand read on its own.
2:41
